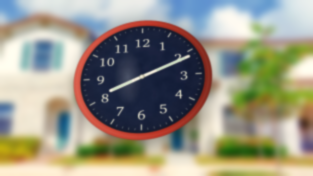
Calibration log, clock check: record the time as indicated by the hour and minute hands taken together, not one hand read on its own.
8:11
